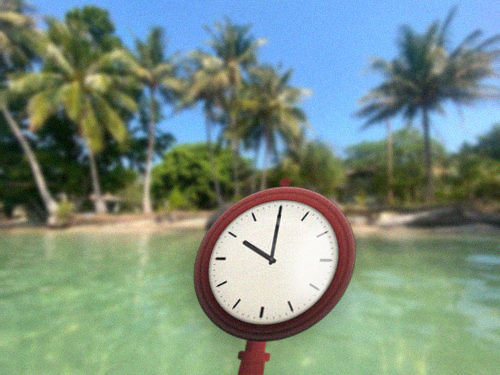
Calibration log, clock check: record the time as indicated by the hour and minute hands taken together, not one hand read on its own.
10:00
